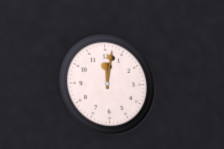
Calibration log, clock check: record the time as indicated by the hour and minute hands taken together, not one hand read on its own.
12:02
